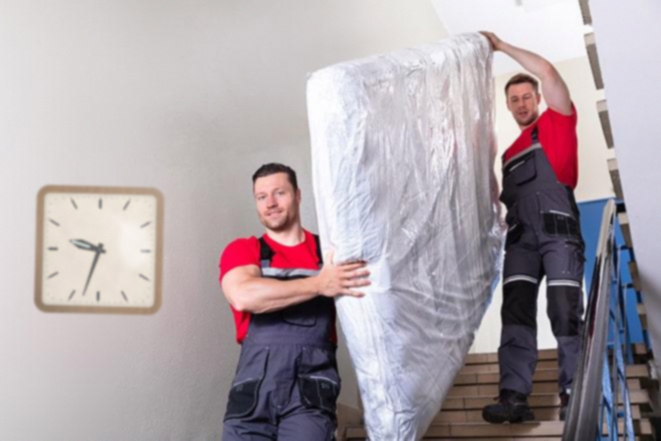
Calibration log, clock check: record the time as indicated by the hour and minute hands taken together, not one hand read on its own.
9:33
